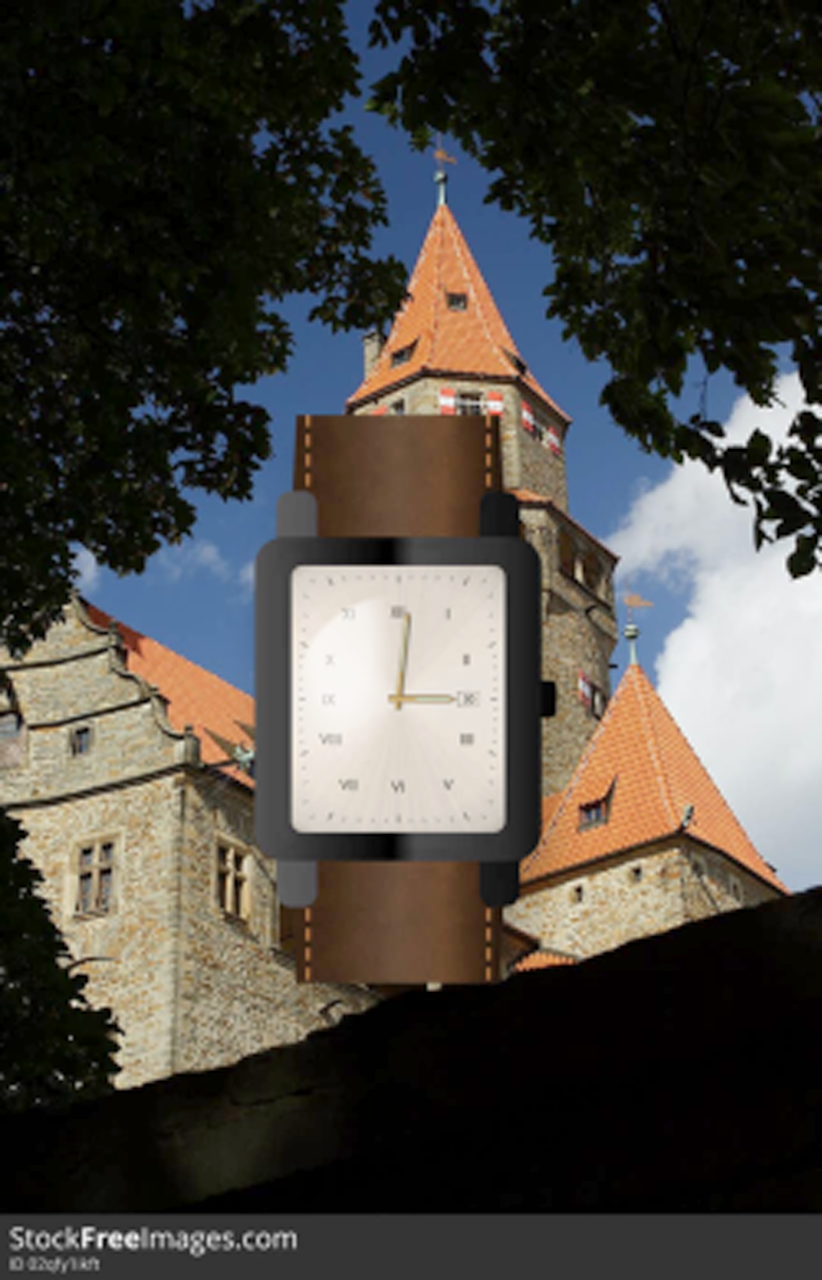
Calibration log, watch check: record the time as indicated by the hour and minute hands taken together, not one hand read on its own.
3:01
